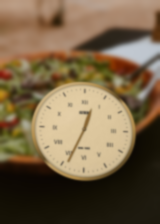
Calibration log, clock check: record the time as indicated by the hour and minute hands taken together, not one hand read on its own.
12:34
